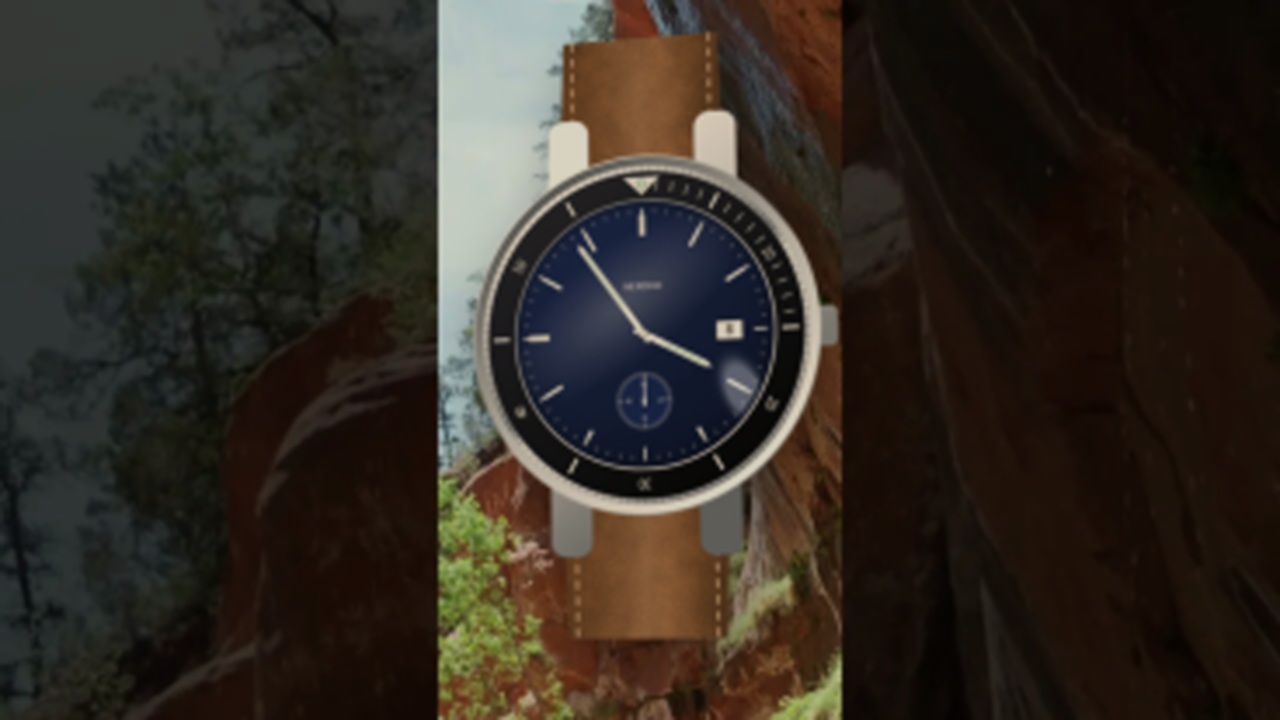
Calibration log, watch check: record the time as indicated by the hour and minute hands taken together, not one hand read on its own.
3:54
